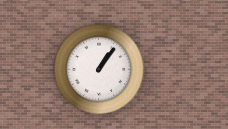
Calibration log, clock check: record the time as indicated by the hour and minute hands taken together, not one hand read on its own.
1:06
